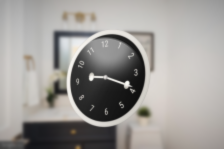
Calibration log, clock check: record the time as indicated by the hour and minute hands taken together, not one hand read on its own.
9:19
